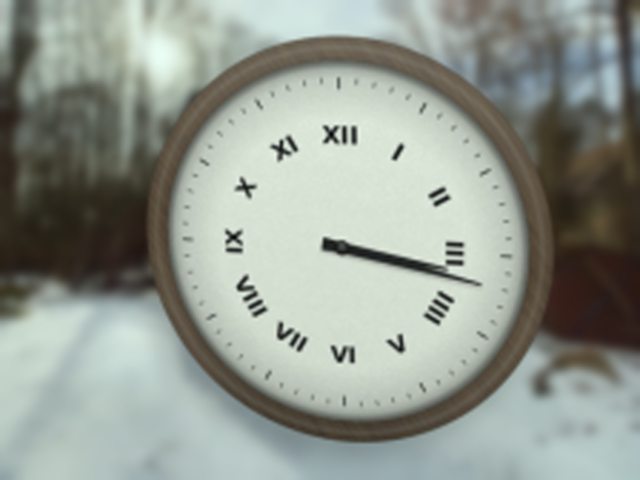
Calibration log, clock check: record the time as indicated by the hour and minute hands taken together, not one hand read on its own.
3:17
